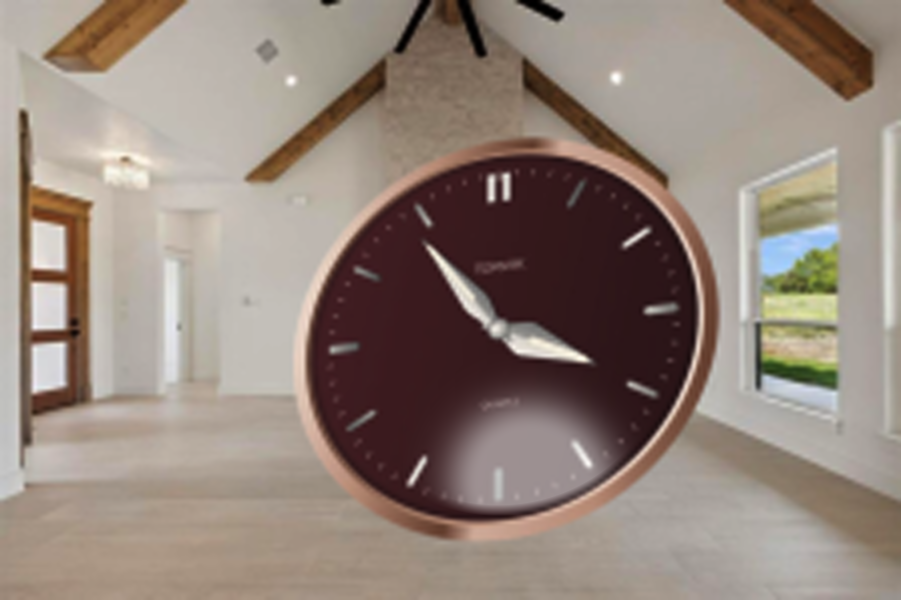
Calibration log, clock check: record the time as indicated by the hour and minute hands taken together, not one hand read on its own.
3:54
